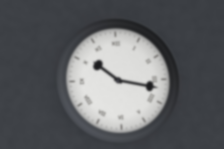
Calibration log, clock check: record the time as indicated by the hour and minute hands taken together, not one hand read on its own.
10:17
